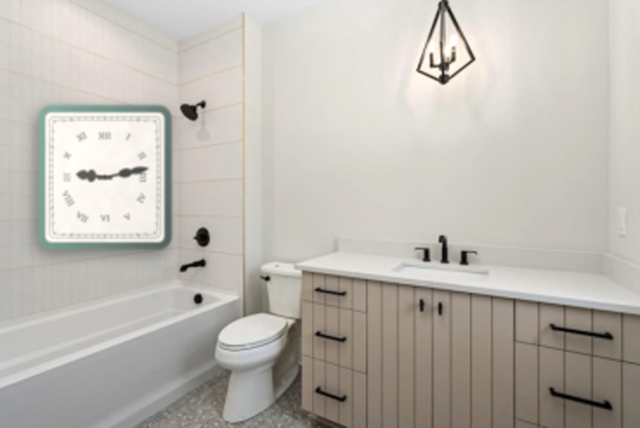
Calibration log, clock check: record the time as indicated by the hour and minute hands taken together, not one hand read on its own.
9:13
